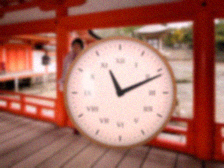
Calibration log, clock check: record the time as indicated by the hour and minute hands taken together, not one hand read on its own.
11:11
